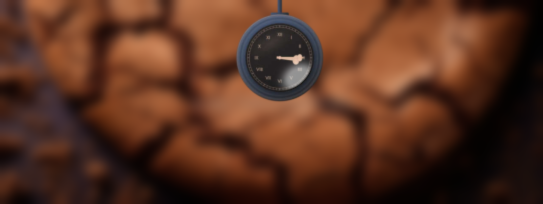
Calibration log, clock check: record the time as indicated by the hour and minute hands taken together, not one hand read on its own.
3:15
